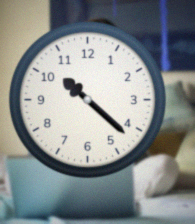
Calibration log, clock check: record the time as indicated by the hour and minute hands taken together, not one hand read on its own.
10:22
